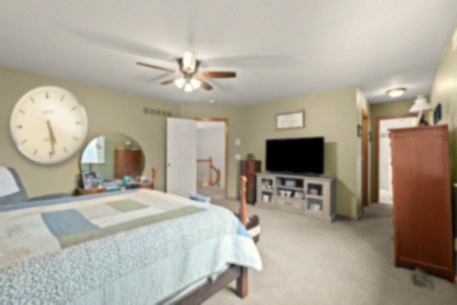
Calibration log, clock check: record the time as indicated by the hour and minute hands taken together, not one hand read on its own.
5:29
